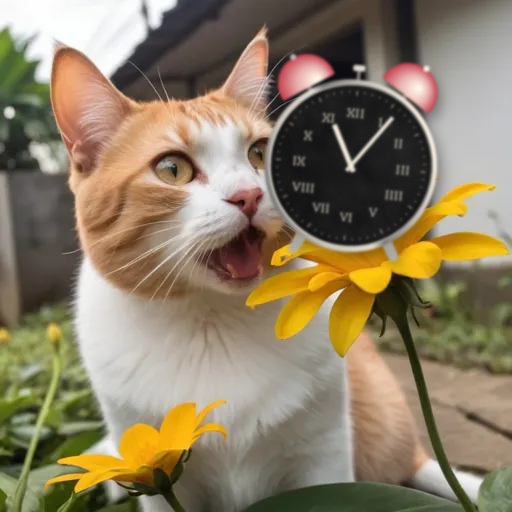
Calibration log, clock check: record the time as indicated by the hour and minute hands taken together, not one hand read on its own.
11:06
